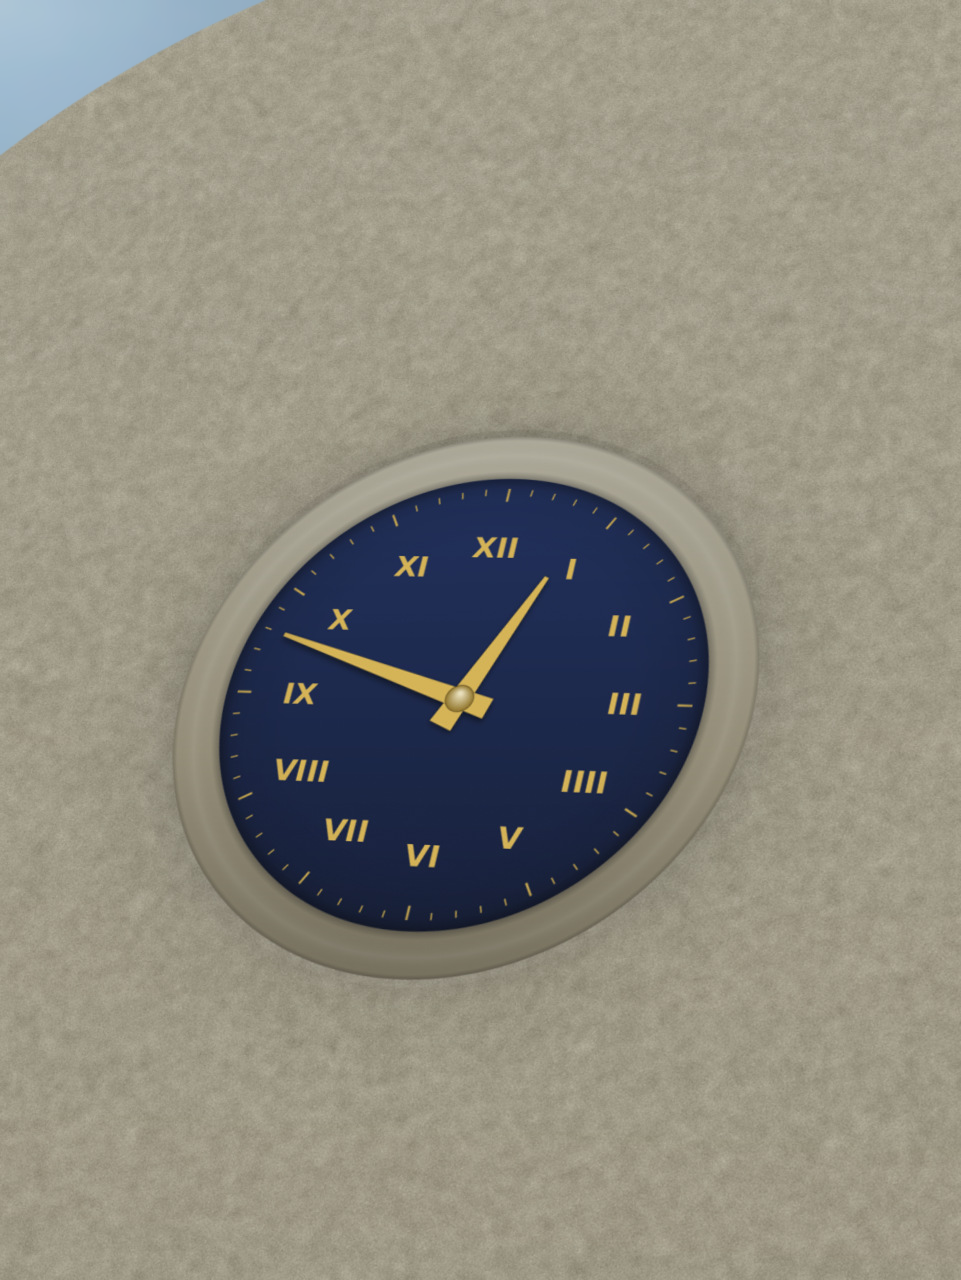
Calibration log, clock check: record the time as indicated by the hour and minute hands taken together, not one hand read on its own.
12:48
